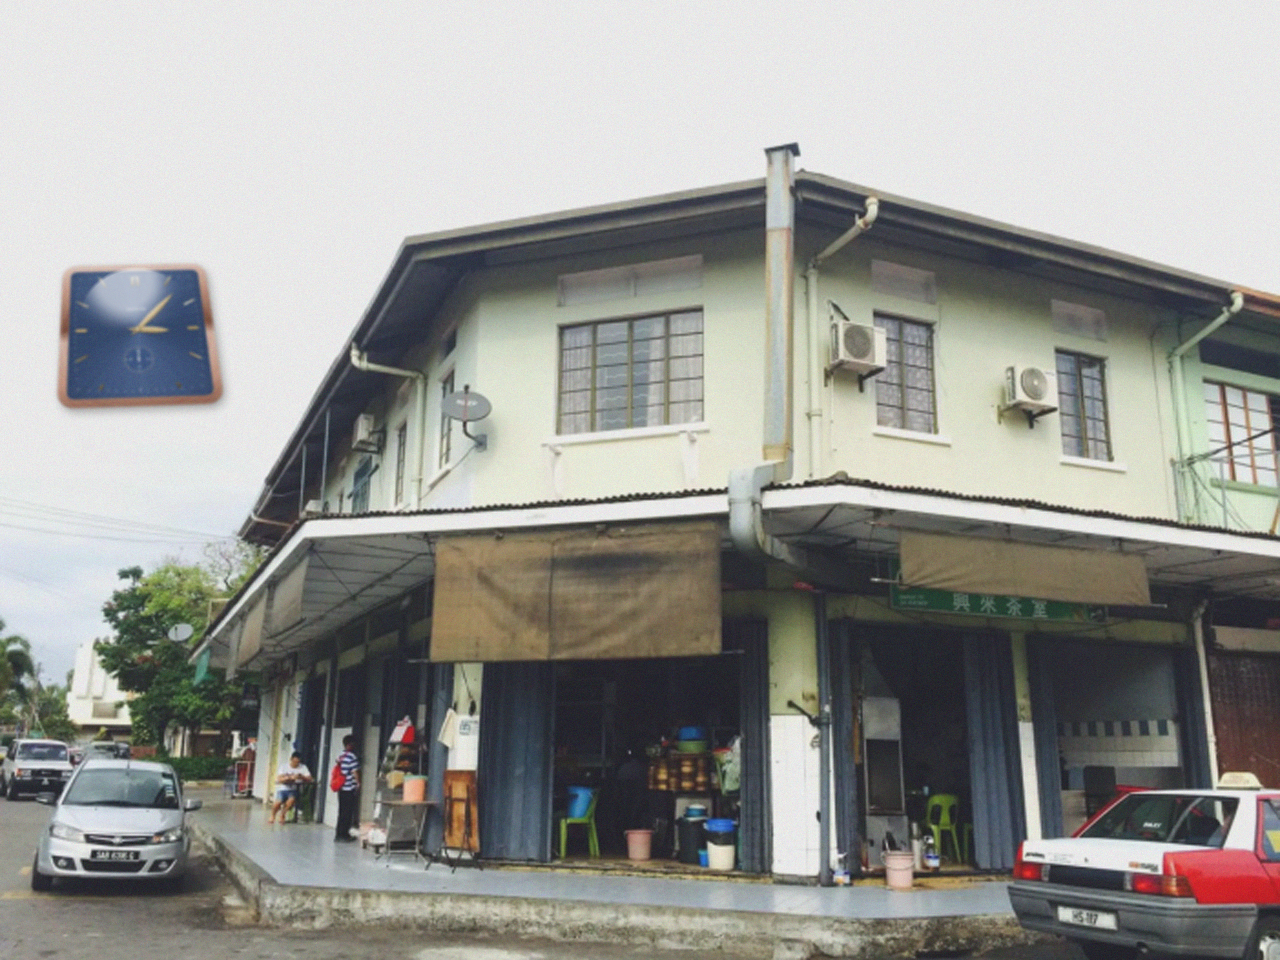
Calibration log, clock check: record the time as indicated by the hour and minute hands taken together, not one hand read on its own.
3:07
